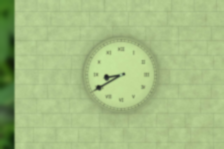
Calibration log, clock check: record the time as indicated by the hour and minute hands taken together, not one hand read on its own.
8:40
